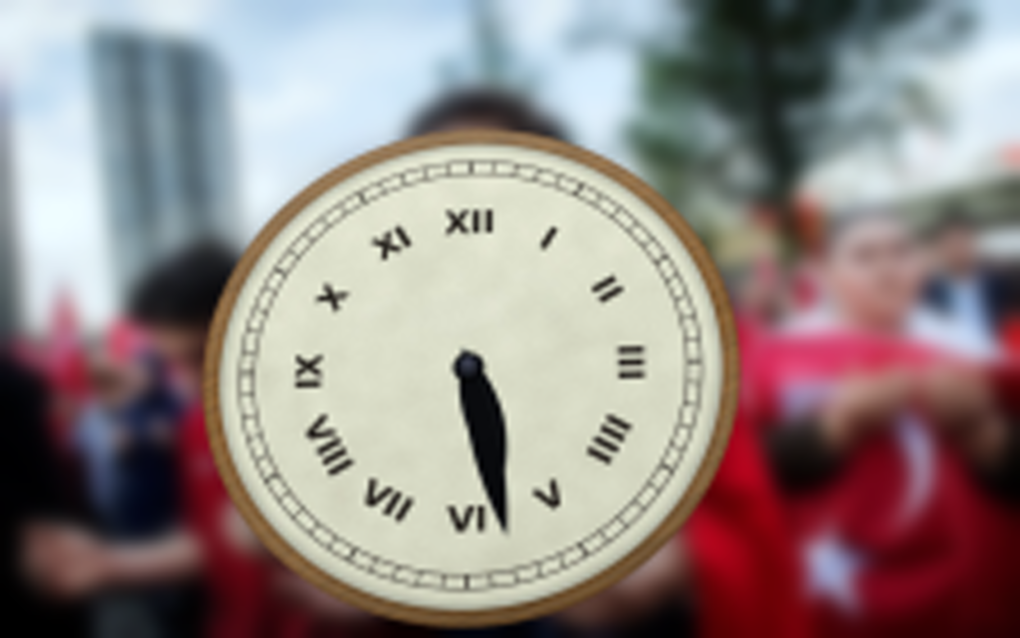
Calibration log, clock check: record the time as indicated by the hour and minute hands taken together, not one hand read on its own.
5:28
